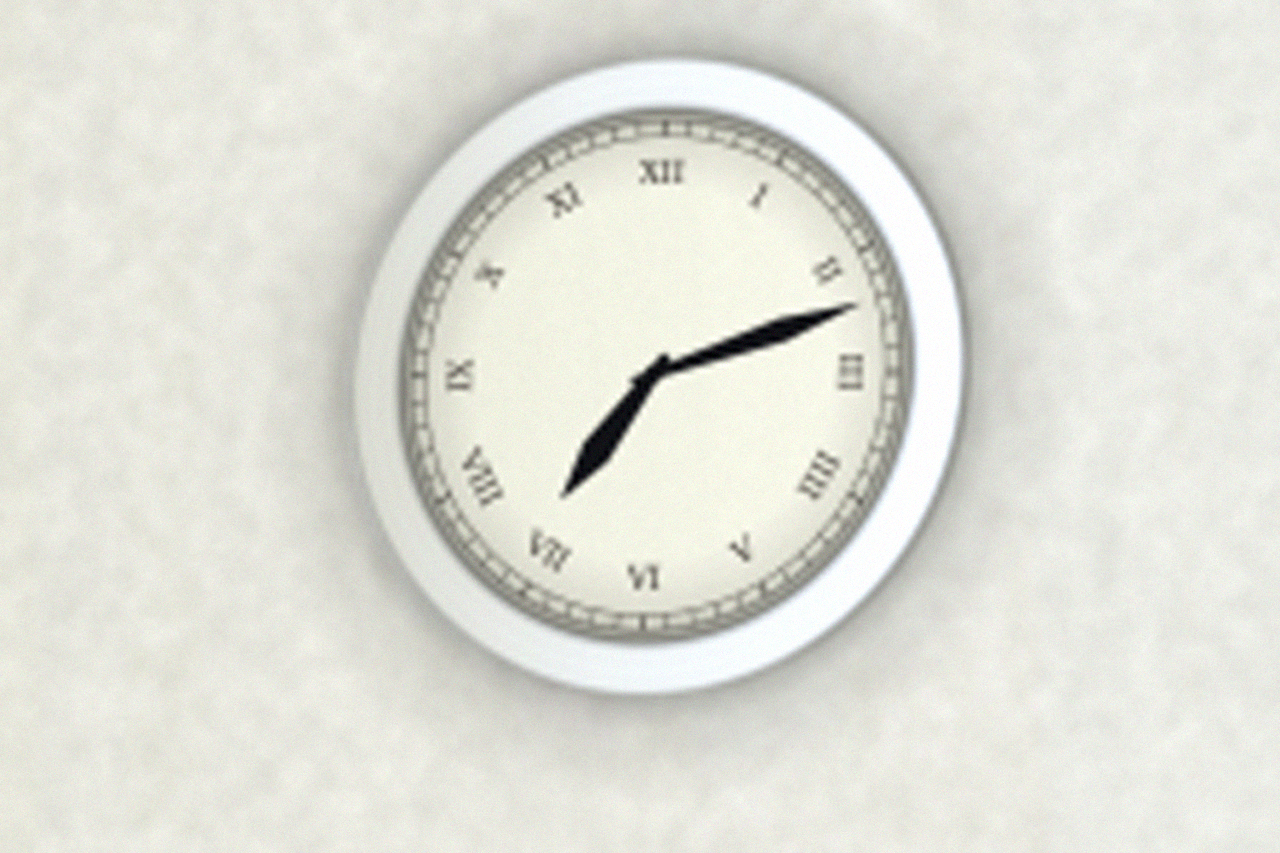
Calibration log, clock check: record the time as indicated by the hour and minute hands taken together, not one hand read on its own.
7:12
